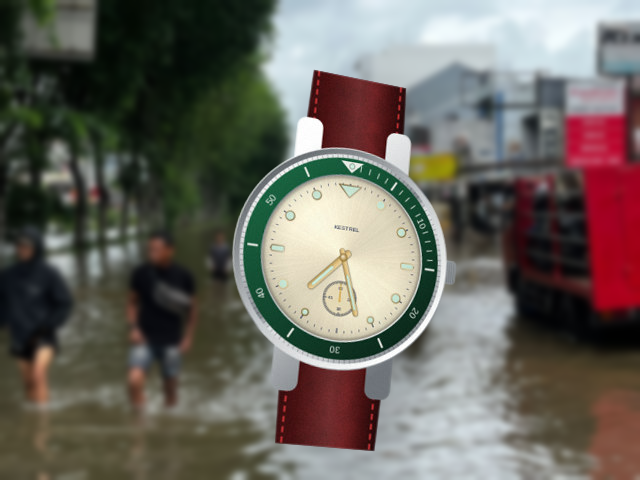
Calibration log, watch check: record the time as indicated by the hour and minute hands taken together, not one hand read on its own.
7:27
